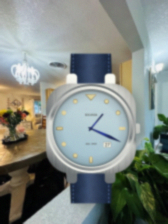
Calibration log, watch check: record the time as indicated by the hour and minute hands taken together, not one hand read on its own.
1:19
